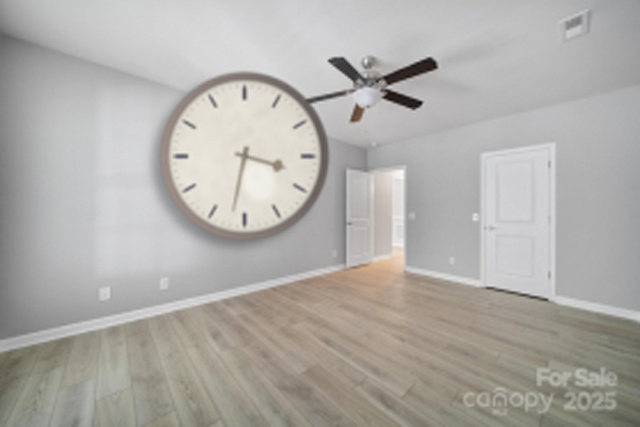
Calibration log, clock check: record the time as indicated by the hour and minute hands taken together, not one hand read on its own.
3:32
